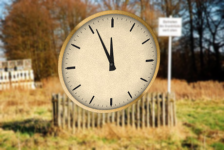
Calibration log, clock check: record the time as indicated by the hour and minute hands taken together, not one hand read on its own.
11:56
